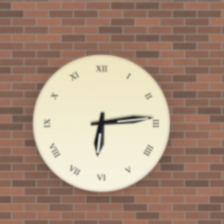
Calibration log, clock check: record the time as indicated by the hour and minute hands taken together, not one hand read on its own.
6:14
